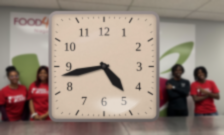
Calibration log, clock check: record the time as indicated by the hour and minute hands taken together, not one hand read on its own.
4:43
